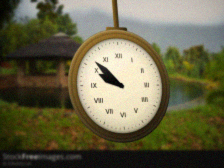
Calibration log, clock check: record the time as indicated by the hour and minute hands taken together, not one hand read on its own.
9:52
